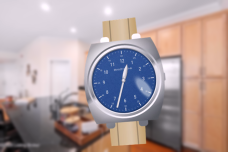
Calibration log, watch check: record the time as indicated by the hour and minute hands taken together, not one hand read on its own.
12:33
